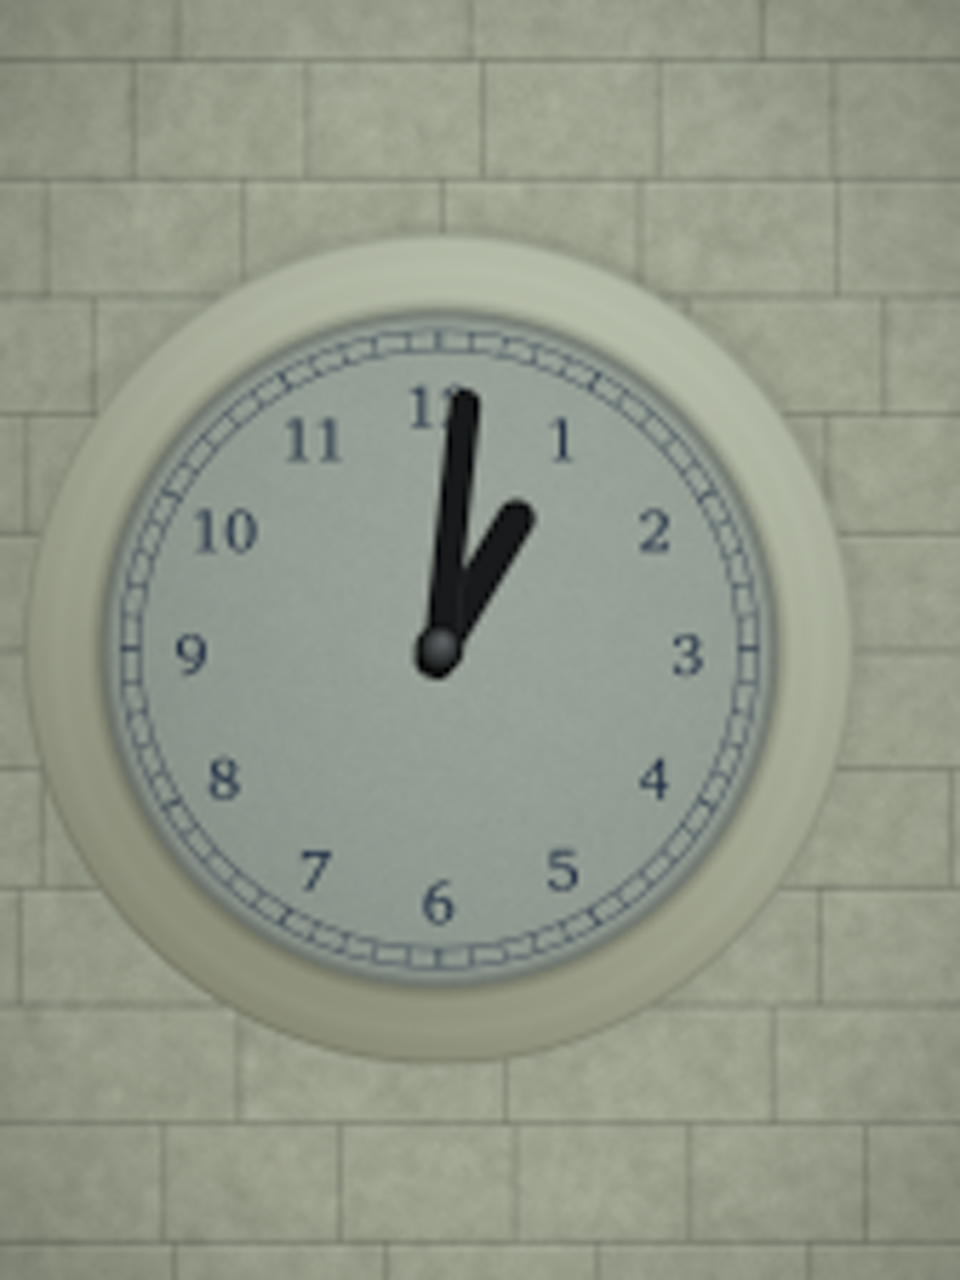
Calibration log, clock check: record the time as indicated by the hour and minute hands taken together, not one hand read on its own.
1:01
